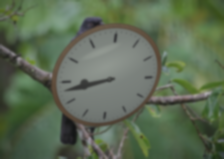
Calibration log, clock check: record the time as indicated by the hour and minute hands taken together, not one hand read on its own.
8:43
